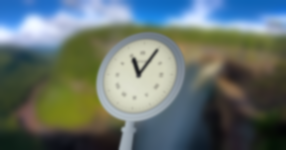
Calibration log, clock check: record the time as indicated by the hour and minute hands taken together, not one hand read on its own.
11:05
